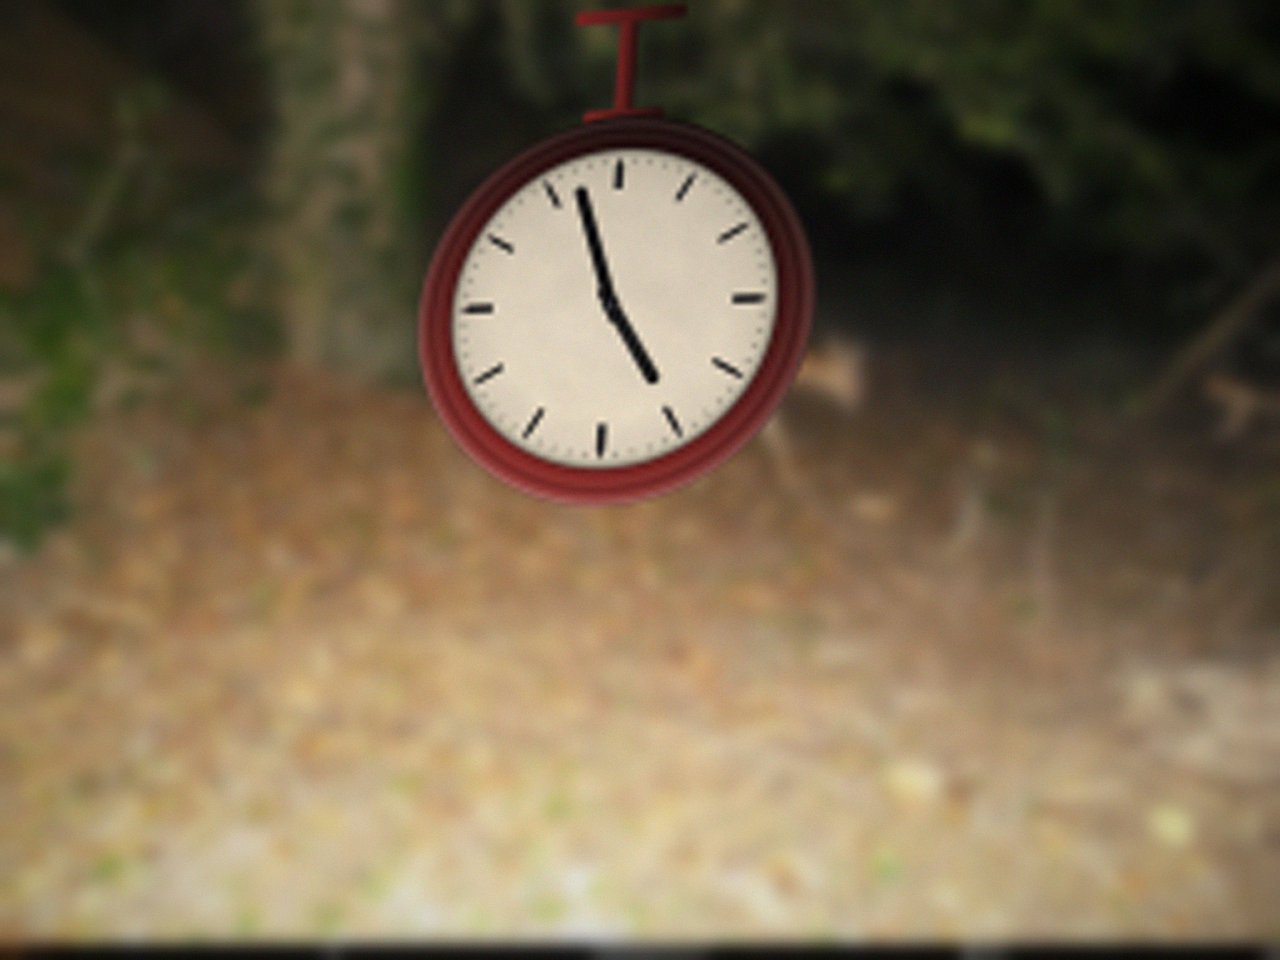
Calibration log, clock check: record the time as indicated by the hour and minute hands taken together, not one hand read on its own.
4:57
